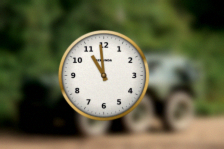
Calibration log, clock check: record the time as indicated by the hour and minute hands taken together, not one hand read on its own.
10:59
